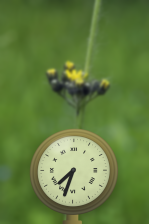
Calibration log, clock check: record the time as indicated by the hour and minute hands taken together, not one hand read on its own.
7:33
